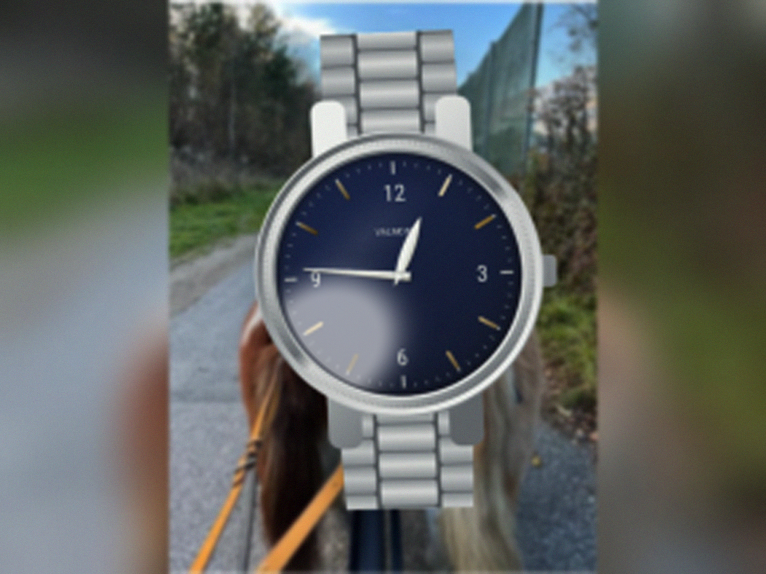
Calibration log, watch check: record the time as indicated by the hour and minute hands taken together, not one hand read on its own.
12:46
